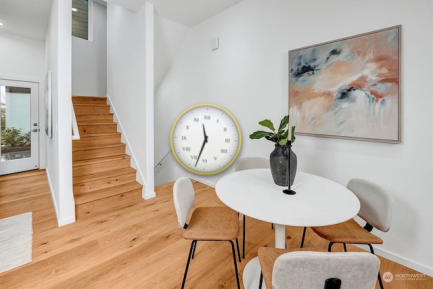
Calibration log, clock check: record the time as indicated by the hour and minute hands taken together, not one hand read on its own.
11:33
